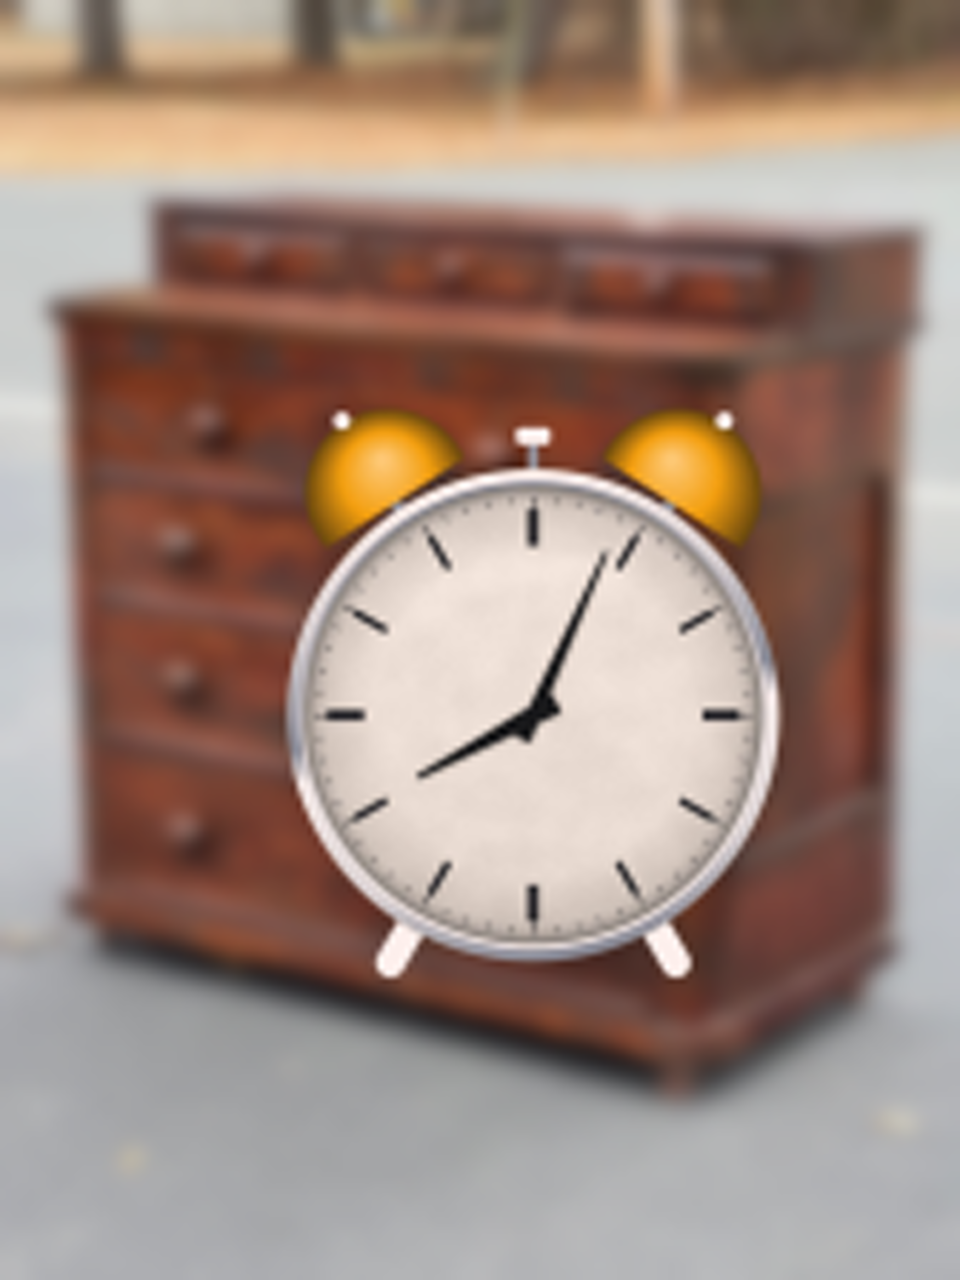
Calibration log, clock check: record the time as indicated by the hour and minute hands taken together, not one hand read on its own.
8:04
